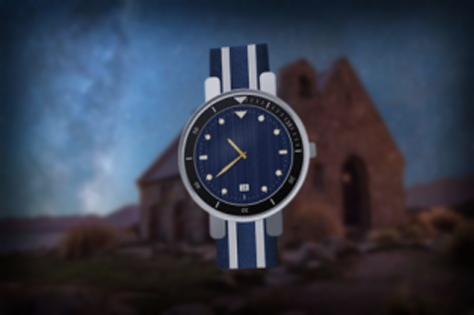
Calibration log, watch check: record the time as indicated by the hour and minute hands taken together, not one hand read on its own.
10:39
